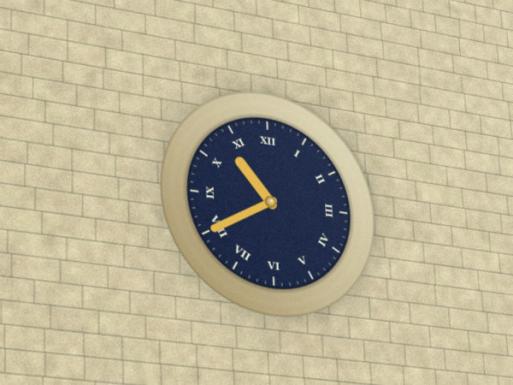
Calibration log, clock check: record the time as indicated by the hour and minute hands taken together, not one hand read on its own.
10:40
